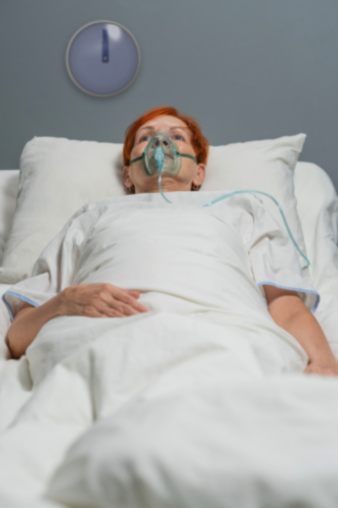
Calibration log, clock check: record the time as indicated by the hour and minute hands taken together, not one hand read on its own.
12:00
